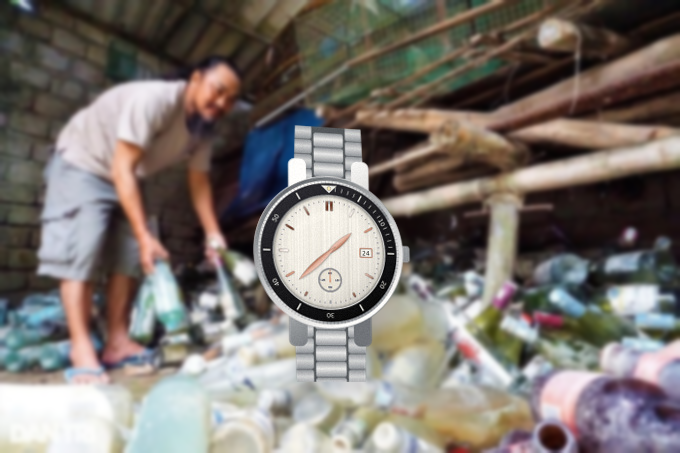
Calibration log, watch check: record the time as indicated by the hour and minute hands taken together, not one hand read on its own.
1:38
